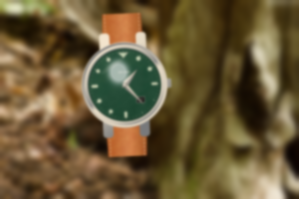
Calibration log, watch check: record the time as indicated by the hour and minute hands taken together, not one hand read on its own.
1:23
